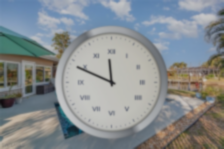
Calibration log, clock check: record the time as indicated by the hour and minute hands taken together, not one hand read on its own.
11:49
